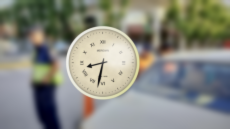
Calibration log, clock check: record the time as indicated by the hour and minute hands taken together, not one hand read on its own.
8:32
